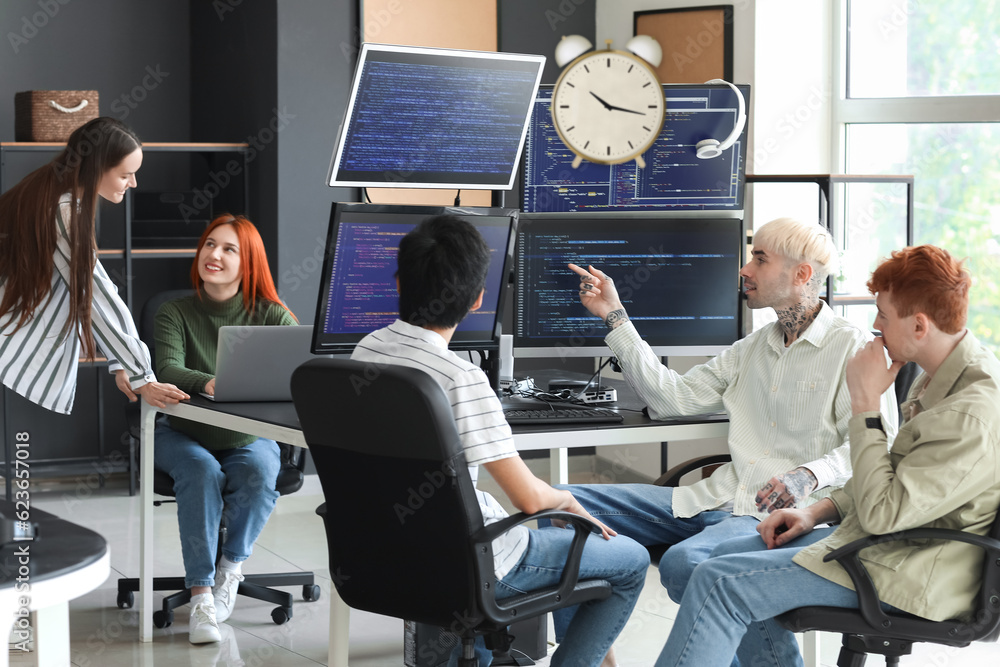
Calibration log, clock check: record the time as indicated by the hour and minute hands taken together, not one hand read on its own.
10:17
